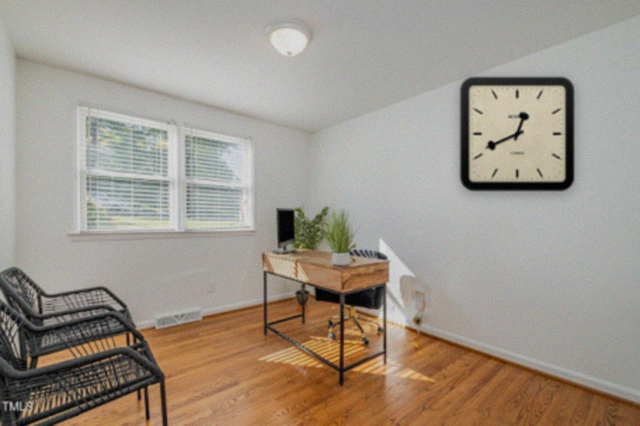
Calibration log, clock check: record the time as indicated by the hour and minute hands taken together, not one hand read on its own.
12:41
